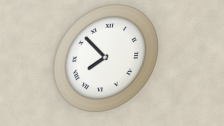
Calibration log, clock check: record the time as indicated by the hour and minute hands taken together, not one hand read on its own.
7:52
